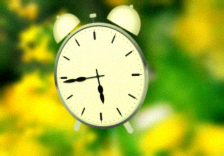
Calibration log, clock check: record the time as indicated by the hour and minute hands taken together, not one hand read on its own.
5:44
